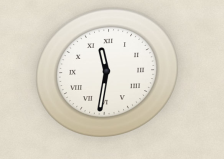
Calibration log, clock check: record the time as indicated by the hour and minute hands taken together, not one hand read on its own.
11:31
